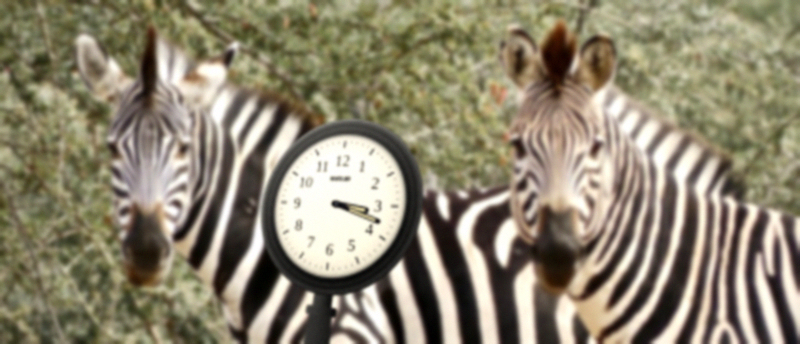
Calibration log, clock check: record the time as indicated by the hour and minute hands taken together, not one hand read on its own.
3:18
